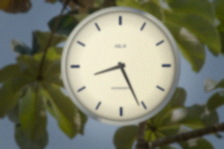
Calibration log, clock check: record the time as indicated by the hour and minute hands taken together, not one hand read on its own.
8:26
